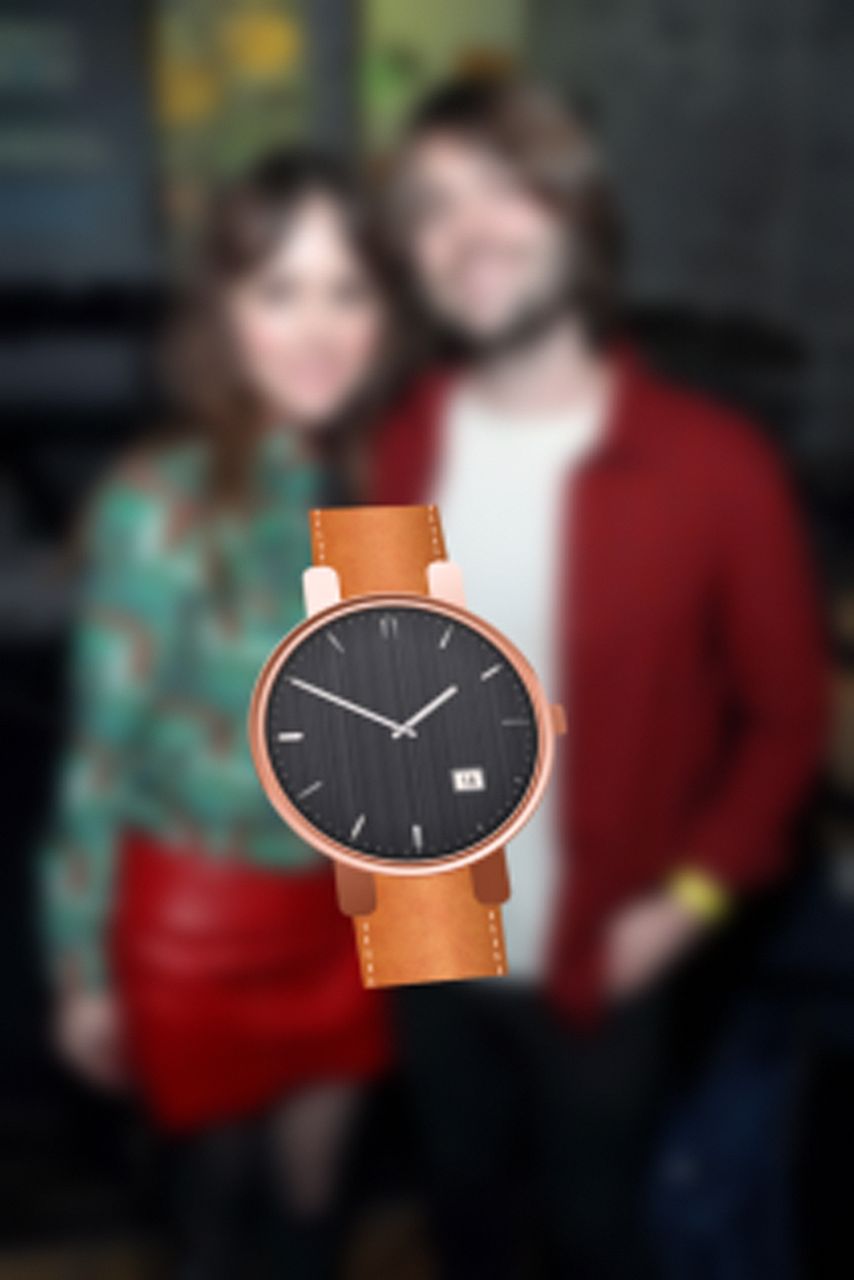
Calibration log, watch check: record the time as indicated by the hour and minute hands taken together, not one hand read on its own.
1:50
